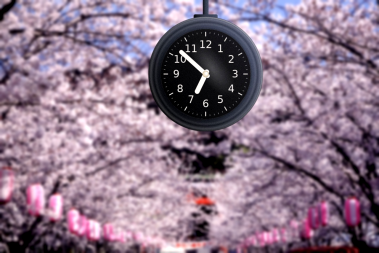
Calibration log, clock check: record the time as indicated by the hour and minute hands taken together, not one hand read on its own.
6:52
